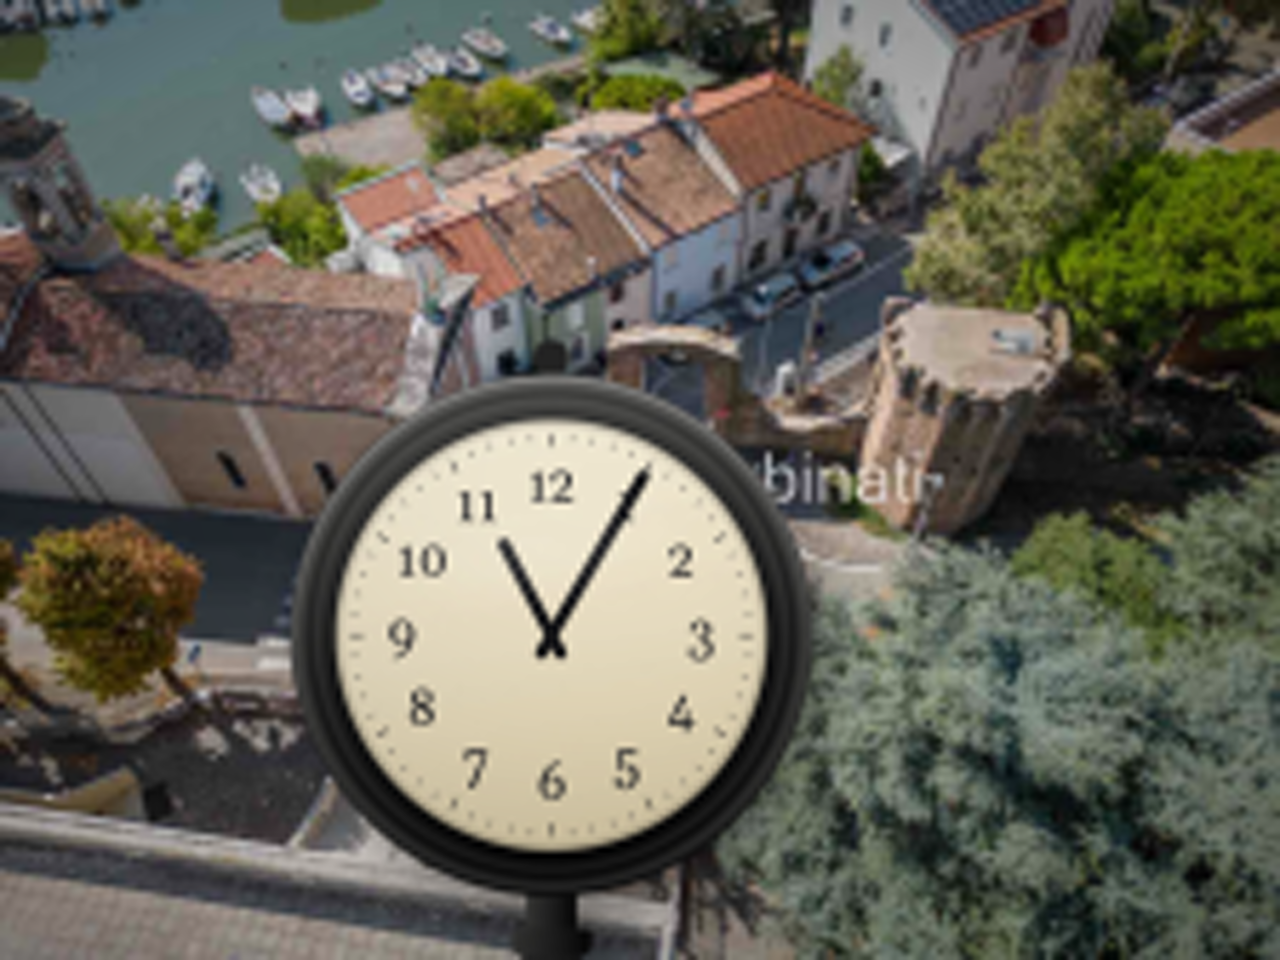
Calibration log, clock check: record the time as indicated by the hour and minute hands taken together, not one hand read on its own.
11:05
